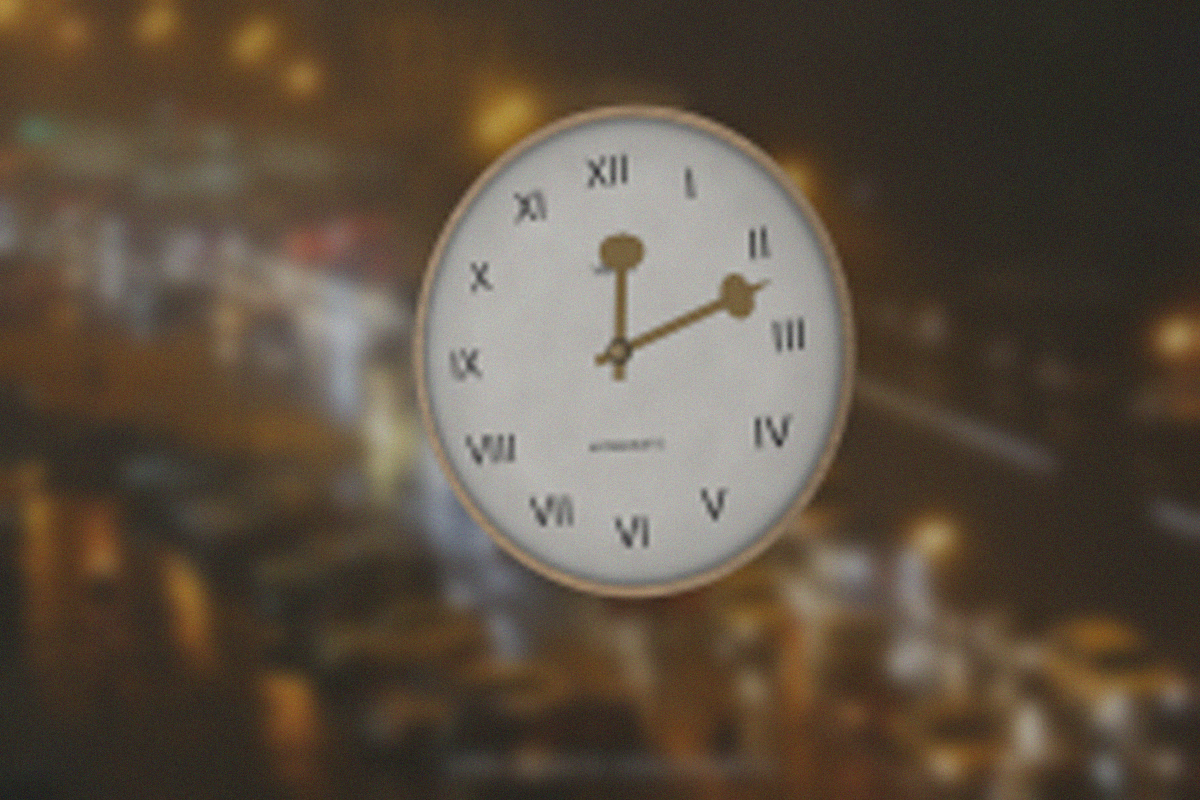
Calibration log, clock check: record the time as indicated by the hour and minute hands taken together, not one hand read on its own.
12:12
